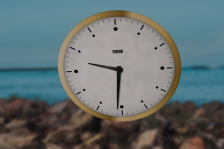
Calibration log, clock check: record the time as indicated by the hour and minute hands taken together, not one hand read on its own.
9:31
